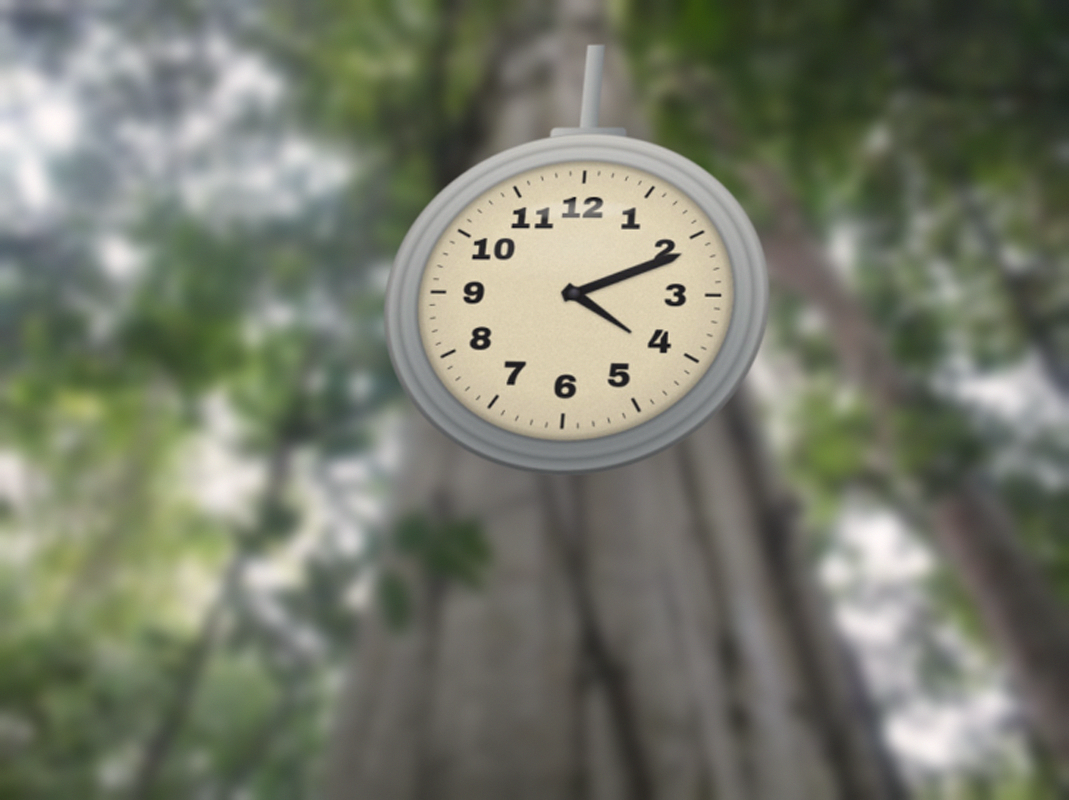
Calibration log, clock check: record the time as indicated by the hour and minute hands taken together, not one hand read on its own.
4:11
